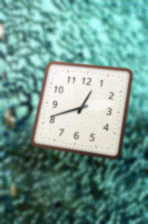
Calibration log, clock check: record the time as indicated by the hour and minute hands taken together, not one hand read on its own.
12:41
